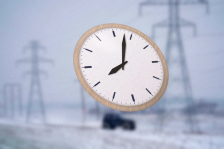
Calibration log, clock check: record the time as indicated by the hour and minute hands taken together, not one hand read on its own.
8:03
